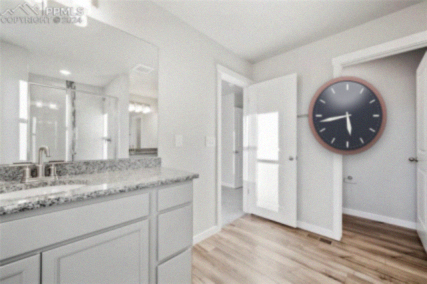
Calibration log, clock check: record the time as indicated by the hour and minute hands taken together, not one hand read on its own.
5:43
